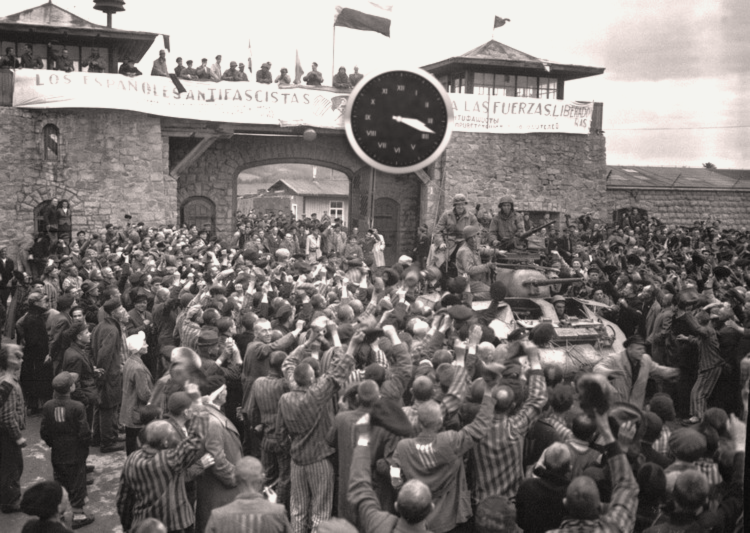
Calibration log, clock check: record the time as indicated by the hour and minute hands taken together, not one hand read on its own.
3:18
